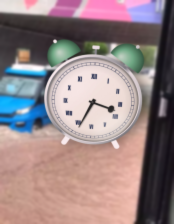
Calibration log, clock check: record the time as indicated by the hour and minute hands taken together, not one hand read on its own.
3:34
